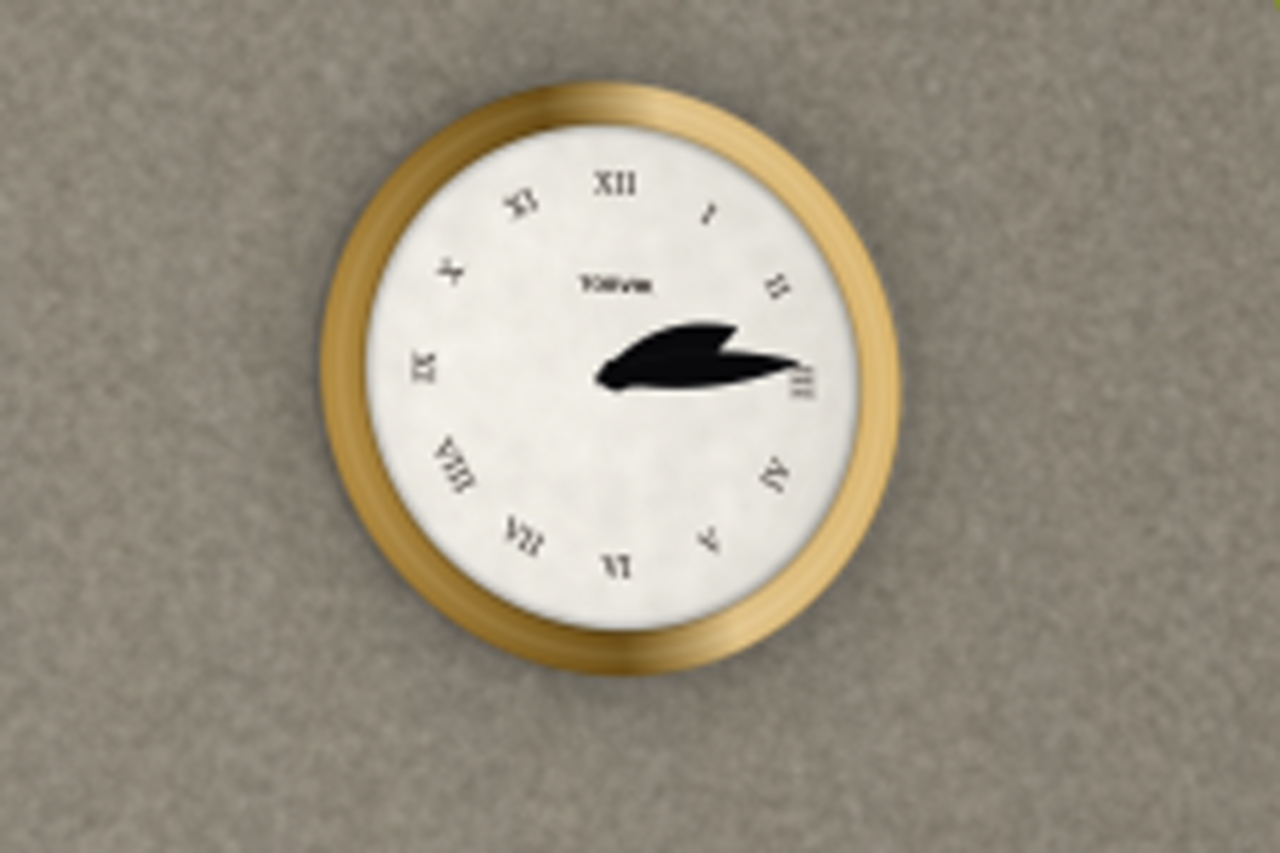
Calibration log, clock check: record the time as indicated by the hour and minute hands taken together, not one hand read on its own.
2:14
